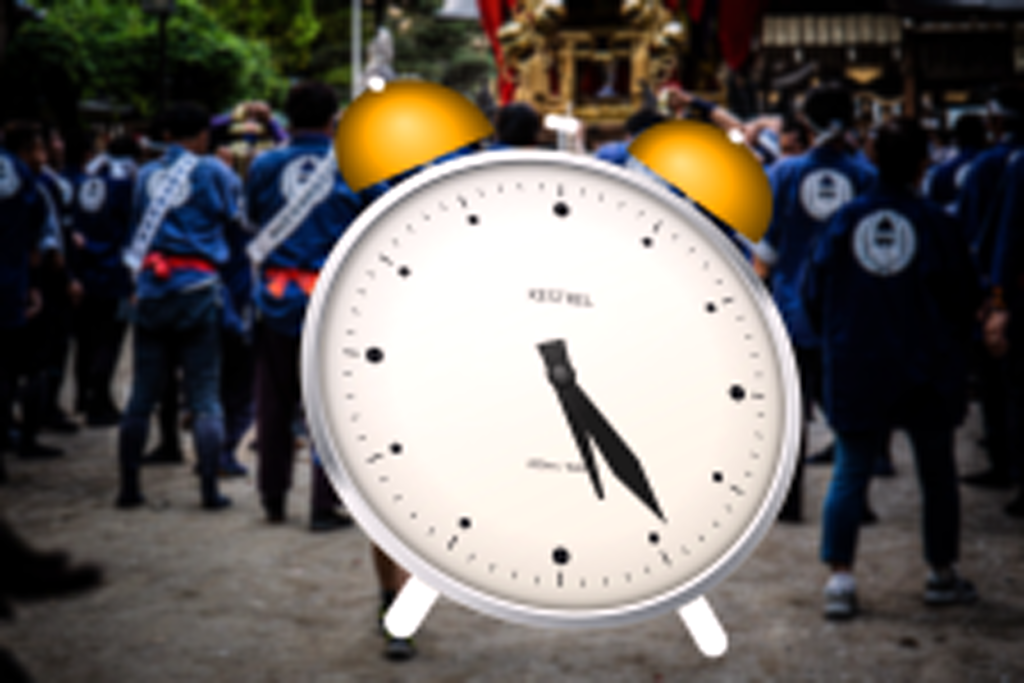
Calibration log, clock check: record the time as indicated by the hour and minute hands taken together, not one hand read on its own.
5:24
